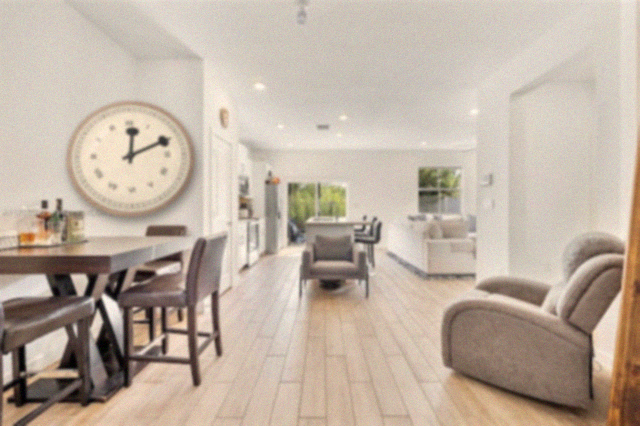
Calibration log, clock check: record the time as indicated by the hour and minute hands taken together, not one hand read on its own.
12:11
